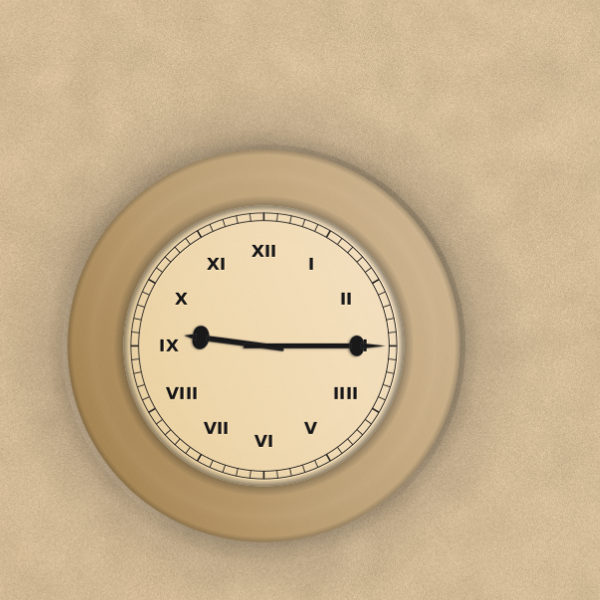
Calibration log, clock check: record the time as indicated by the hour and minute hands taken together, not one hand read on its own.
9:15
